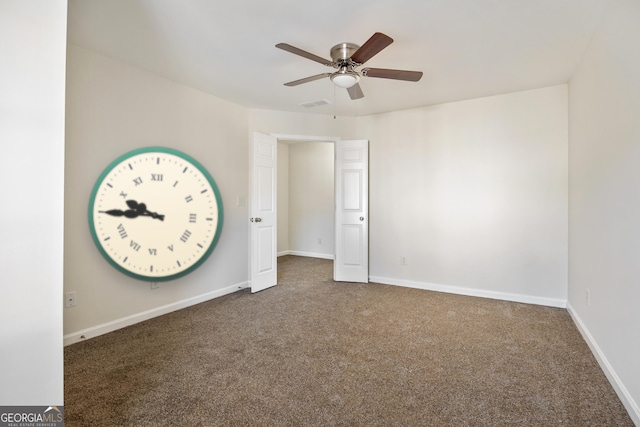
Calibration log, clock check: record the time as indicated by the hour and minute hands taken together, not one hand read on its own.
9:45
